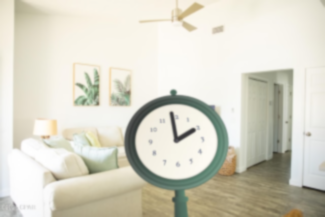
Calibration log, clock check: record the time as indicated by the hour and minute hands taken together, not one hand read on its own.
1:59
